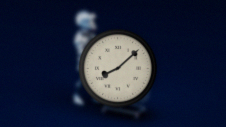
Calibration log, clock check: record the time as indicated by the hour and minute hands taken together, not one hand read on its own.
8:08
